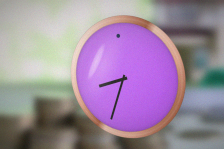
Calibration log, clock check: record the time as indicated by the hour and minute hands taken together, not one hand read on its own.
8:34
